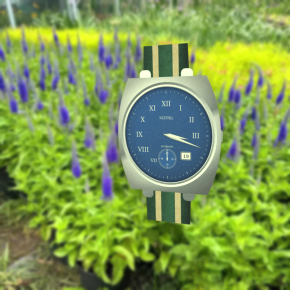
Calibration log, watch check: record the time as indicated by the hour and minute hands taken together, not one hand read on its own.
3:18
